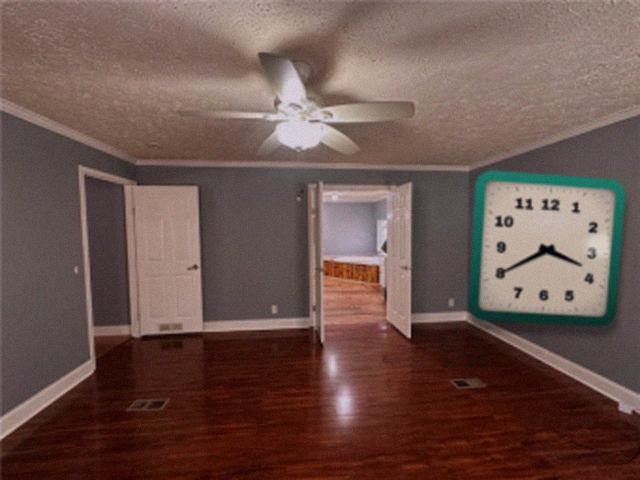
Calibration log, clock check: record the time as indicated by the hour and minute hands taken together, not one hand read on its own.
3:40
